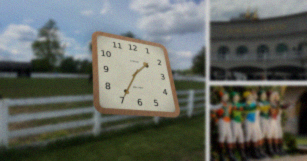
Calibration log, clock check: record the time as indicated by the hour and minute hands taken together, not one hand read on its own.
1:35
